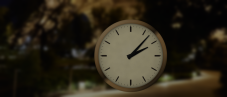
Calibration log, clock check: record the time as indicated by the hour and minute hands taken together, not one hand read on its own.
2:07
